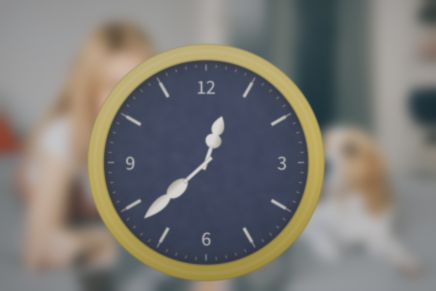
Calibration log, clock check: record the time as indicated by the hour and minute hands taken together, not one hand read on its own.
12:38
